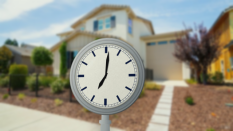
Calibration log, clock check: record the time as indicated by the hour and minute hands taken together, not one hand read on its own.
7:01
